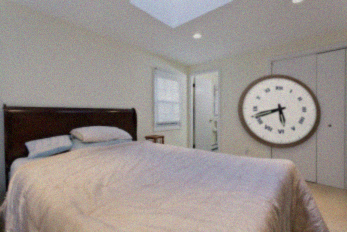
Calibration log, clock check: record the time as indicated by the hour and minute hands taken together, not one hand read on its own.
5:42
